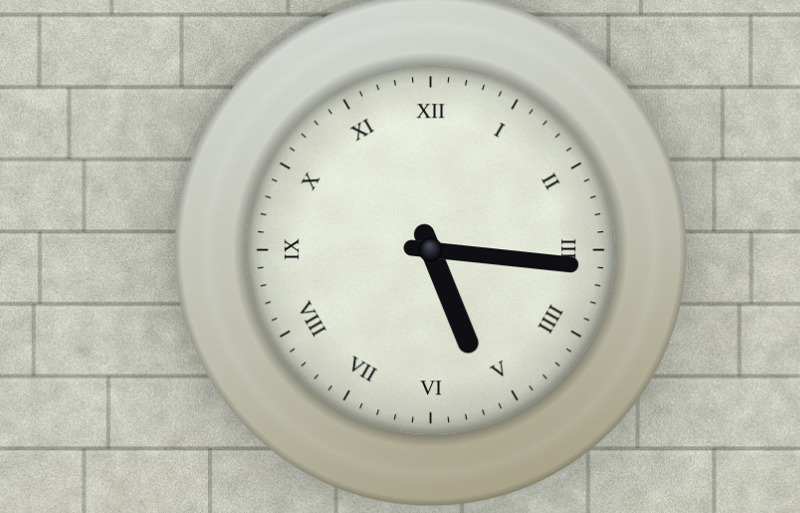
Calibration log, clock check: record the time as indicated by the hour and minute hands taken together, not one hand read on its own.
5:16
